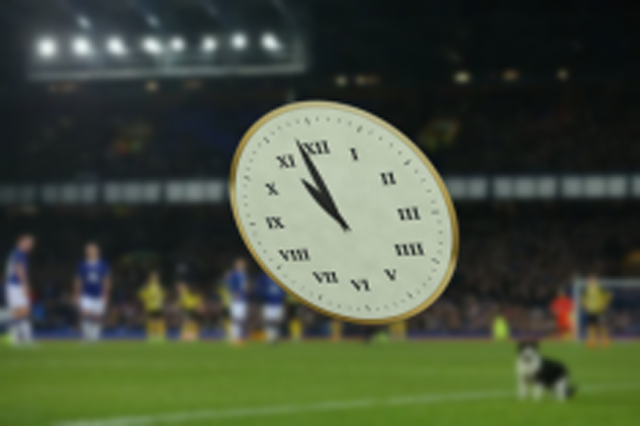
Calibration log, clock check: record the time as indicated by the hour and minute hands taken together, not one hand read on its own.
10:58
